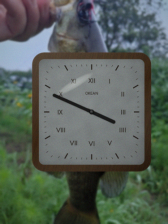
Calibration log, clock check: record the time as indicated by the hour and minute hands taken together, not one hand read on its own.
3:49
